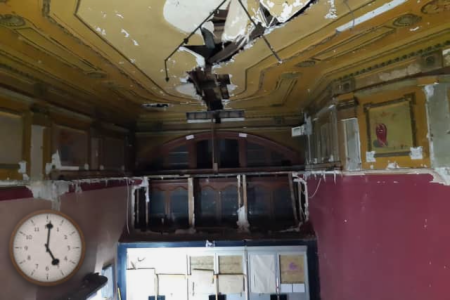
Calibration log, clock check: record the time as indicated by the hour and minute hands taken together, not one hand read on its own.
5:01
